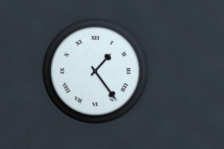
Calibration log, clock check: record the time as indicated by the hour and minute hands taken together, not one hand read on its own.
1:24
